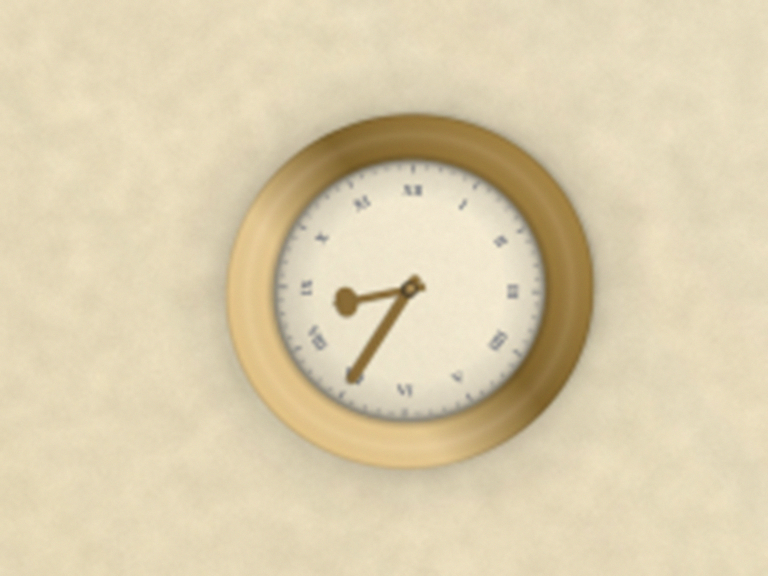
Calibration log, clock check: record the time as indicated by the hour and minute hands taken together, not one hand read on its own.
8:35
